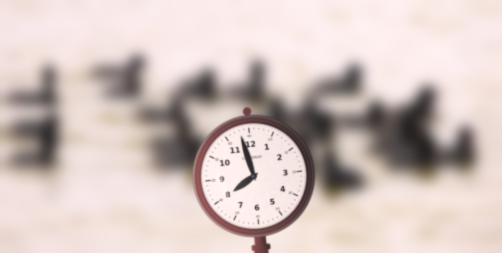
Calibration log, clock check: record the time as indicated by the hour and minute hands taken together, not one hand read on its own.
7:58
